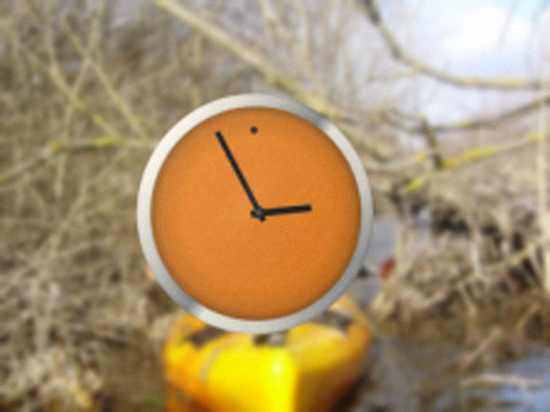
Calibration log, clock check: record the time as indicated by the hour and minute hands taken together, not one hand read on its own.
2:56
